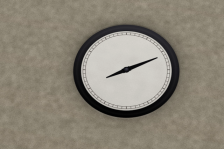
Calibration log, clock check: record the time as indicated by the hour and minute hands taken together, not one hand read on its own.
8:11
